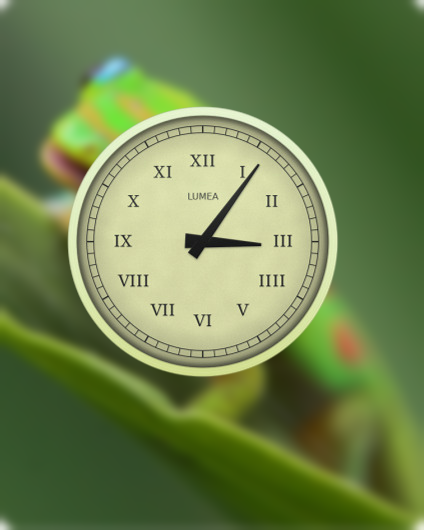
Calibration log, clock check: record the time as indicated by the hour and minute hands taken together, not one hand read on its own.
3:06
